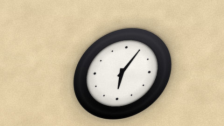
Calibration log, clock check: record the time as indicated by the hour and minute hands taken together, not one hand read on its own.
6:05
